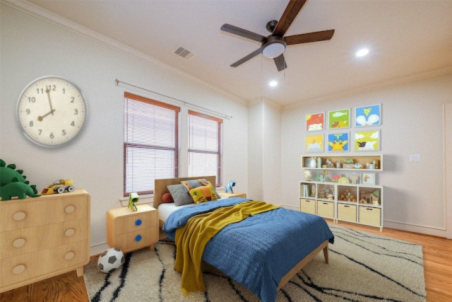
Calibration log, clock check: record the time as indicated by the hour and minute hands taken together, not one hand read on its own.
7:58
